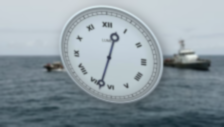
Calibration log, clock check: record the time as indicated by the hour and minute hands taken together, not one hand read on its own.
12:33
